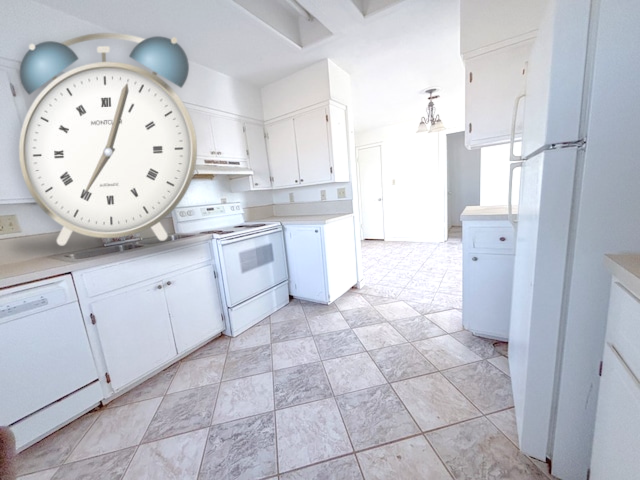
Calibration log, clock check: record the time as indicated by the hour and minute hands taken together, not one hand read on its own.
7:03
